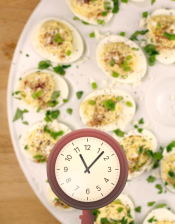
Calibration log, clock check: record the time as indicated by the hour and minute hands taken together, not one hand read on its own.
11:07
